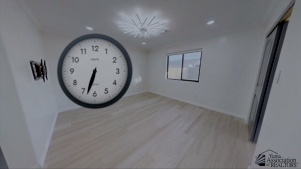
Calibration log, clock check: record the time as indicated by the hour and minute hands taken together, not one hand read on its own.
6:33
